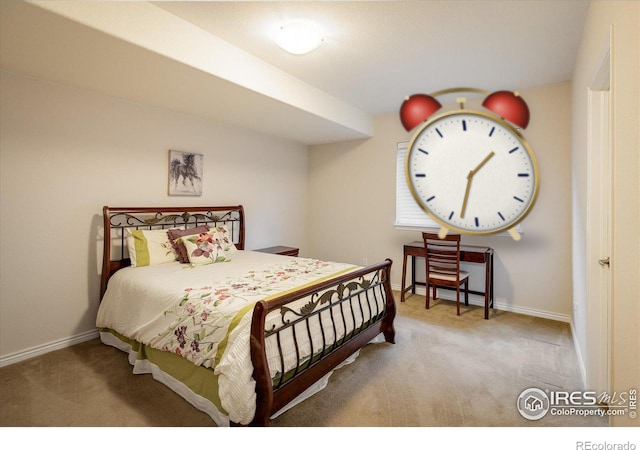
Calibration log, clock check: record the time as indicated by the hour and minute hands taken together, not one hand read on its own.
1:33
